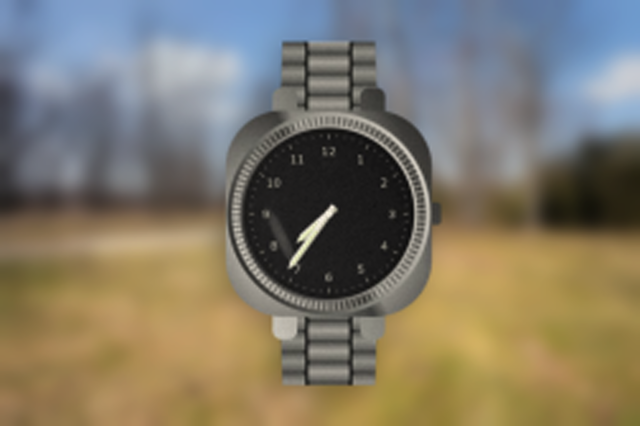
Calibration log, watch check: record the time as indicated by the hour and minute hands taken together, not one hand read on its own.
7:36
